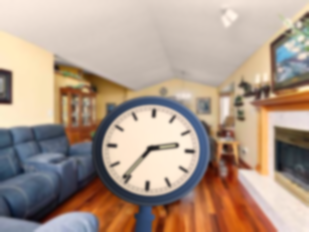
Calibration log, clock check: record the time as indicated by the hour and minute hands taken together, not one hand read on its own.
2:36
